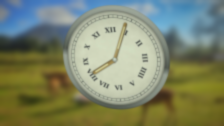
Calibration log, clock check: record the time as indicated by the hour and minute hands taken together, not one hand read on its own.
8:04
